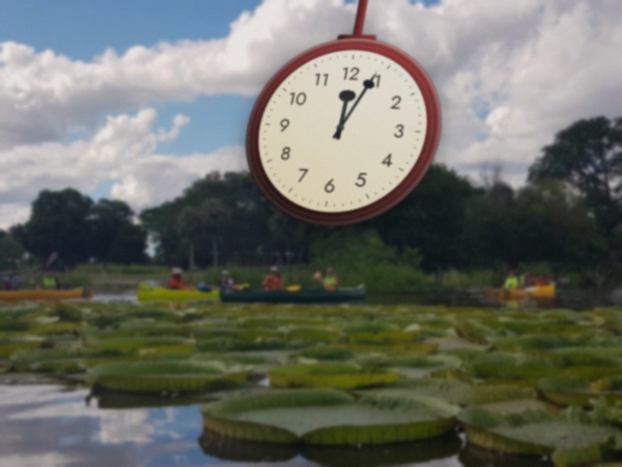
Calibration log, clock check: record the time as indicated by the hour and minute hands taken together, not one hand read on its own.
12:04
